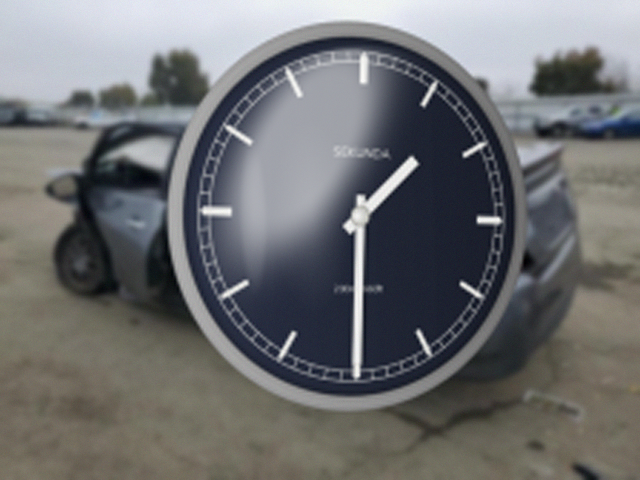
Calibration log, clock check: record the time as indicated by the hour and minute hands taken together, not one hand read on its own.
1:30
